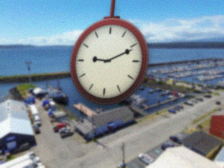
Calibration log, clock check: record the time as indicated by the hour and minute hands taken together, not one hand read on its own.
9:11
